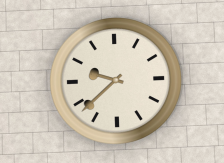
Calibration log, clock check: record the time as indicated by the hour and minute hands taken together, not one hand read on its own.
9:38
